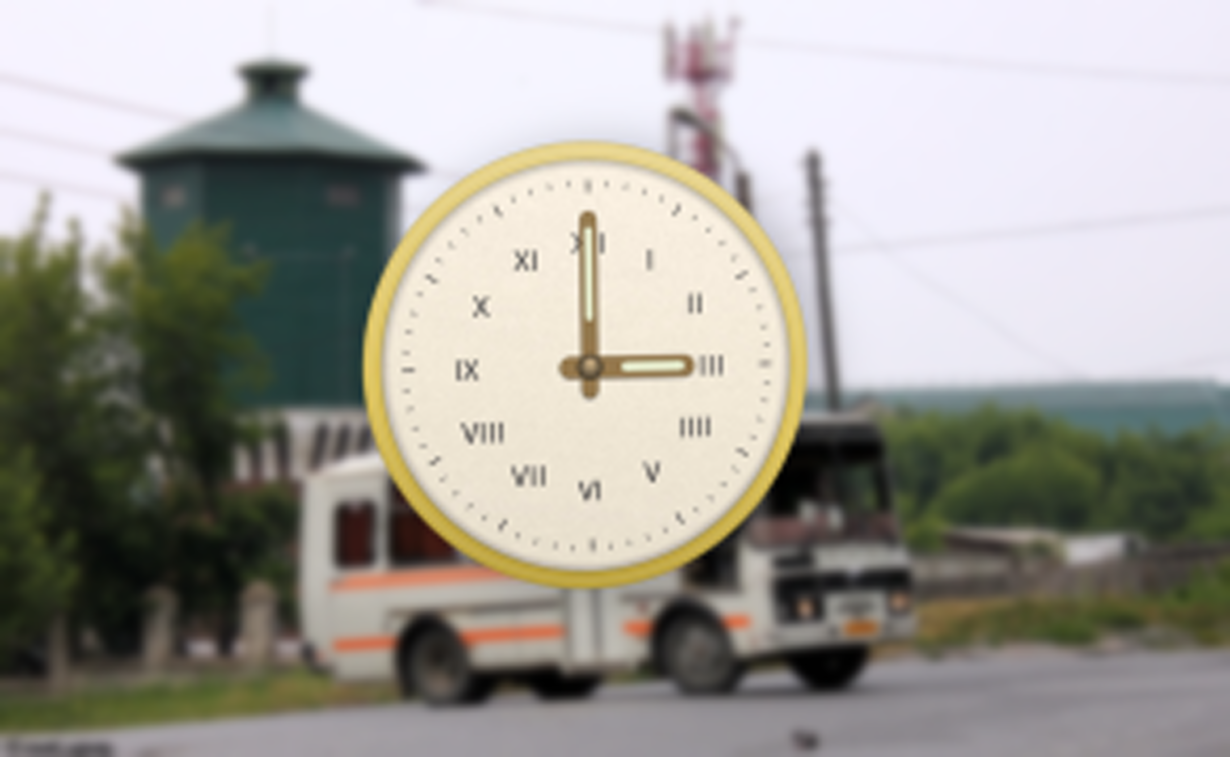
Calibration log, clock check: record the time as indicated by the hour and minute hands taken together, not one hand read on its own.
3:00
